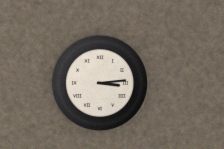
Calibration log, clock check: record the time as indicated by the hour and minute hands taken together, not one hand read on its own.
3:14
